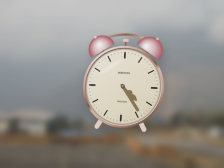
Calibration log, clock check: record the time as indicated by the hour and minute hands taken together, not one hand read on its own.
4:24
